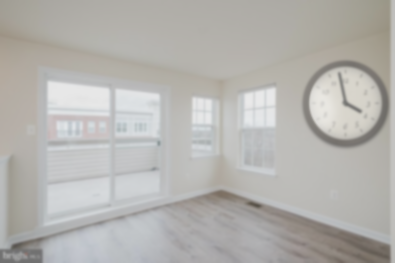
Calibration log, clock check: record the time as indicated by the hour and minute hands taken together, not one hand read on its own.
3:58
